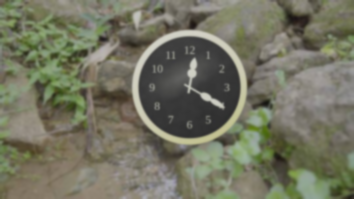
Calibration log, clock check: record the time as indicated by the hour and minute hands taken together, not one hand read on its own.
12:20
